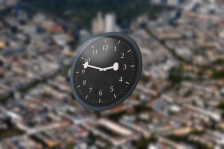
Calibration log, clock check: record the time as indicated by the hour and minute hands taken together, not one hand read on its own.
2:48
